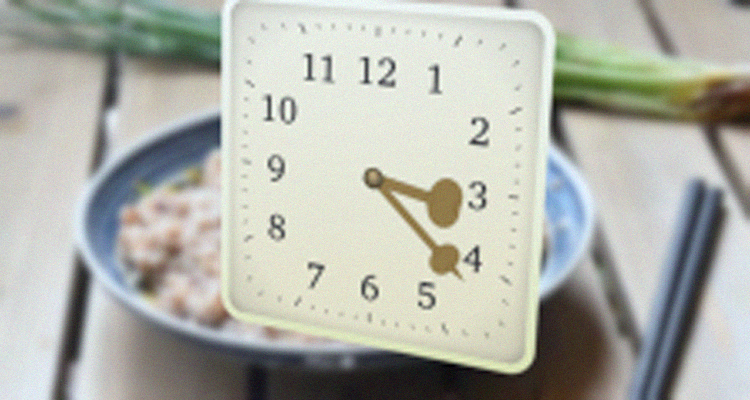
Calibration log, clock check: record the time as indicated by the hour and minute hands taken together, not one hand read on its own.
3:22
